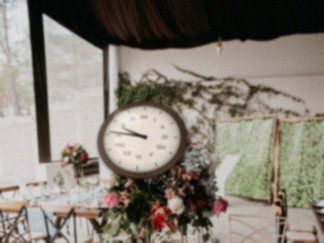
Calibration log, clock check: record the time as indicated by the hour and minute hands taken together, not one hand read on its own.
9:46
